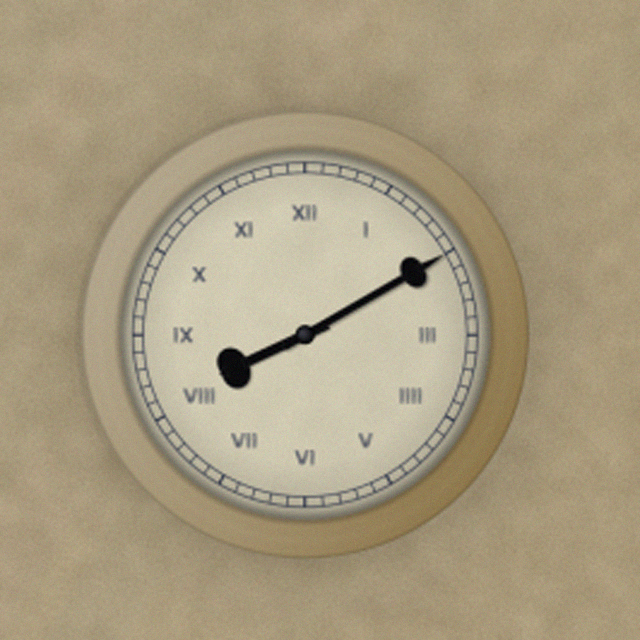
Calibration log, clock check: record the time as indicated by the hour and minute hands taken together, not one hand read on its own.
8:10
